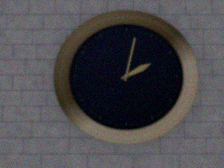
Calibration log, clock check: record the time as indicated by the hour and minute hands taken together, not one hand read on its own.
2:02
